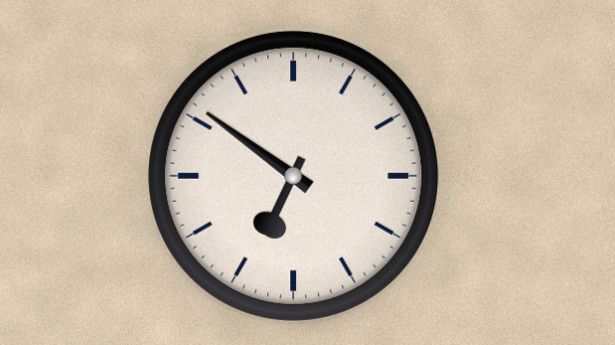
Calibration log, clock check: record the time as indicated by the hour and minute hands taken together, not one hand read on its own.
6:51
